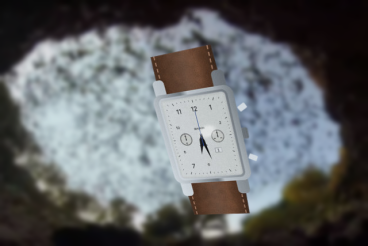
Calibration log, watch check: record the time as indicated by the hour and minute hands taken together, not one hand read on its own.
6:28
